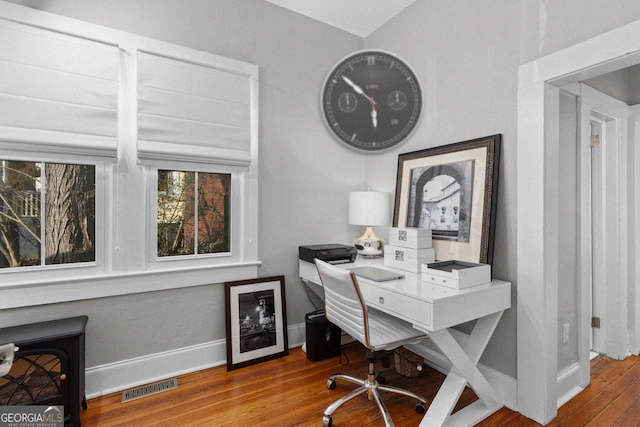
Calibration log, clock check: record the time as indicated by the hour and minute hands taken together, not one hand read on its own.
5:52
